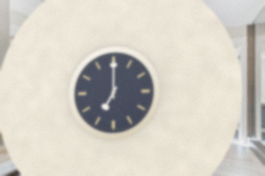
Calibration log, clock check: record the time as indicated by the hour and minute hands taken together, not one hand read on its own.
7:00
